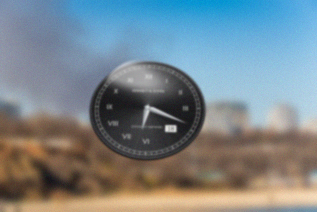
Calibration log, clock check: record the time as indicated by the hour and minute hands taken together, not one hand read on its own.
6:19
